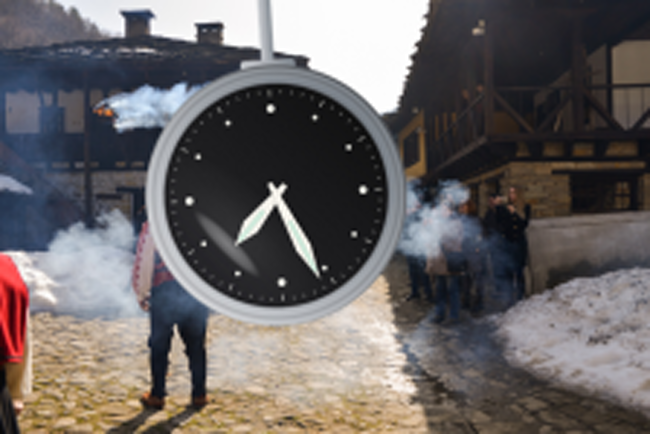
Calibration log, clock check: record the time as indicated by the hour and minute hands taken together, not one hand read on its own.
7:26
